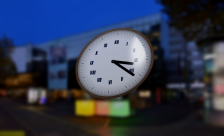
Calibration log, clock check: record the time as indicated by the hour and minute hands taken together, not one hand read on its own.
3:21
